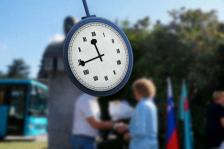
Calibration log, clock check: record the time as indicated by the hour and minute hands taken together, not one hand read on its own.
11:44
